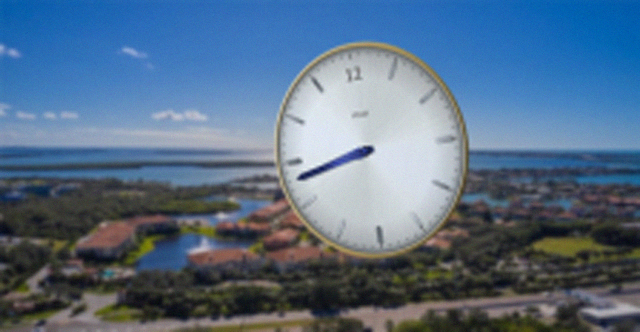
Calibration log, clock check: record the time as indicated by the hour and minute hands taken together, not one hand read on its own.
8:43
